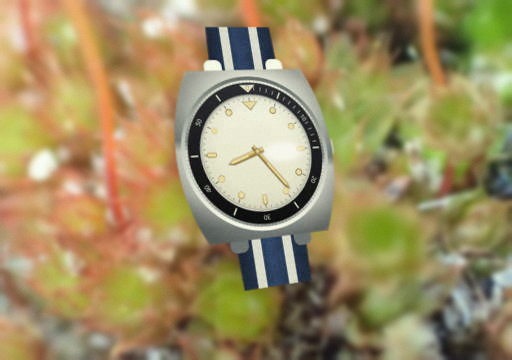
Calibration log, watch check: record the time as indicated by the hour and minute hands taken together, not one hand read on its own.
8:24
